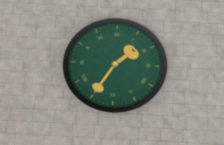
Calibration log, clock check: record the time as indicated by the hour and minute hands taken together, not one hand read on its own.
1:35
